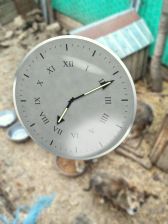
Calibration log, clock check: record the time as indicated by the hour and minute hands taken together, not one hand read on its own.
7:11
